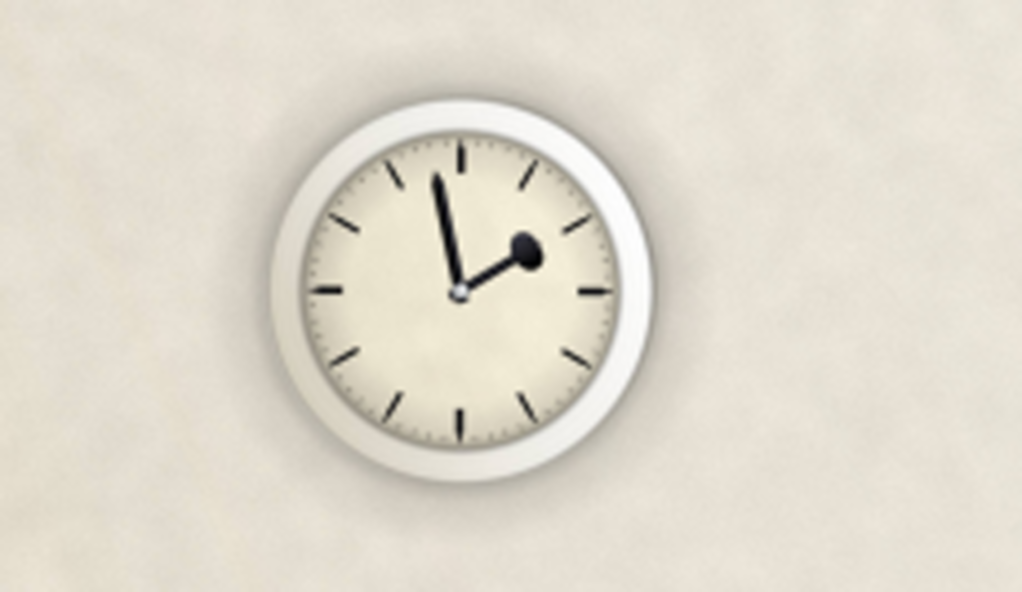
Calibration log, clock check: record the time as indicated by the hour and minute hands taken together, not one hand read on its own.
1:58
